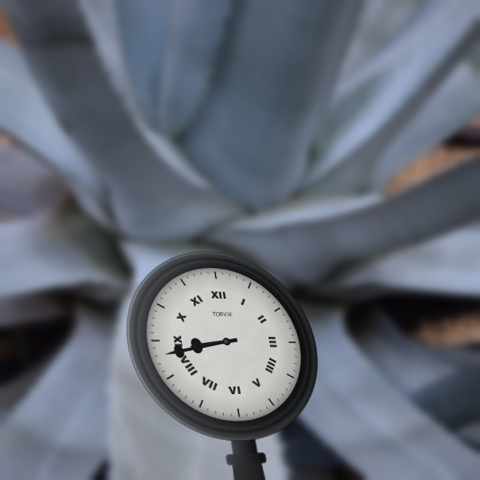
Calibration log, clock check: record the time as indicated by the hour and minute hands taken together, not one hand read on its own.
8:43
